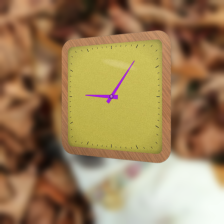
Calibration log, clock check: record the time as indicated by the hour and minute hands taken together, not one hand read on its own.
9:06
